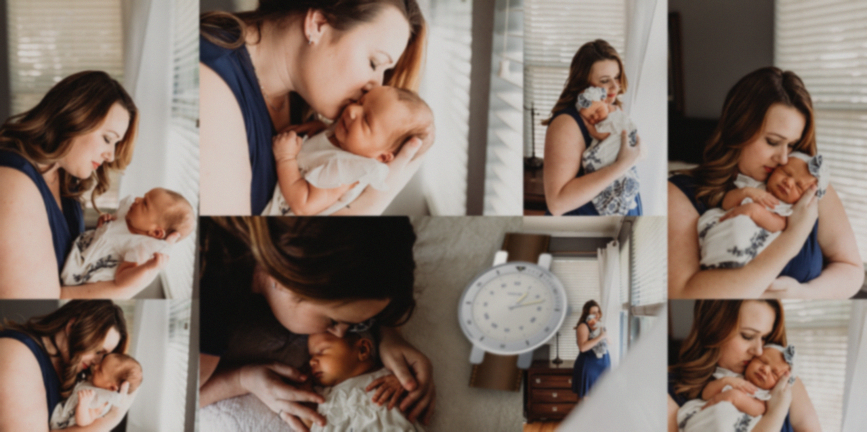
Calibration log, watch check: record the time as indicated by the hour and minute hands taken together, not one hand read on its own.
1:12
